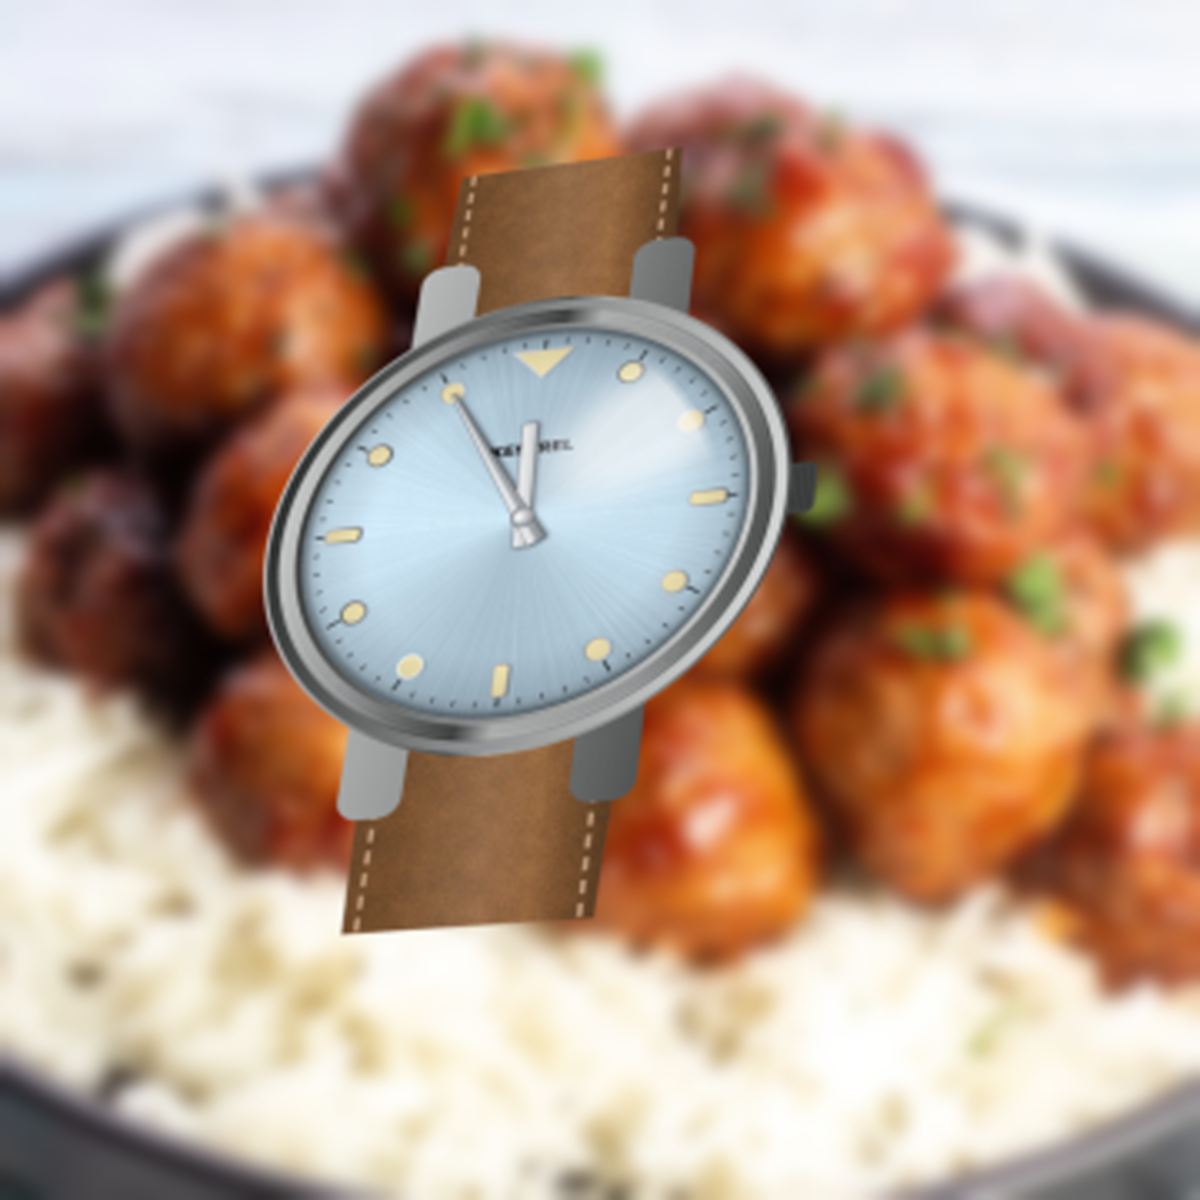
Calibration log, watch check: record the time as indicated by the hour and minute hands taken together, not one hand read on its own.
11:55
